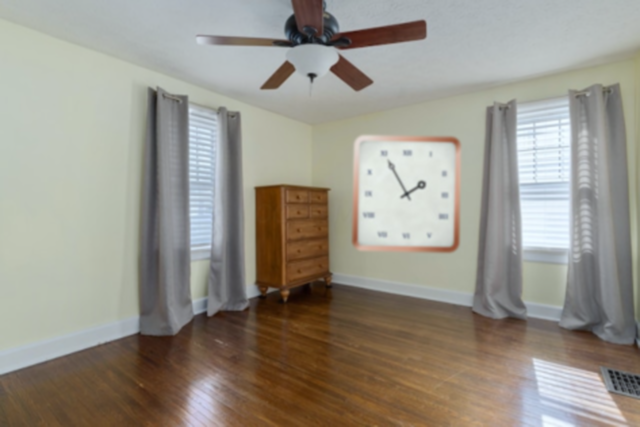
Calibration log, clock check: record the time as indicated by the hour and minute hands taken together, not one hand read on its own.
1:55
